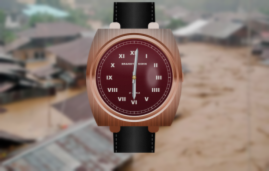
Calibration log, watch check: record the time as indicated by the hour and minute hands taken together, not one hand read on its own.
6:01
